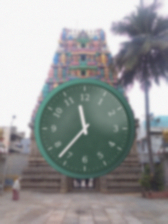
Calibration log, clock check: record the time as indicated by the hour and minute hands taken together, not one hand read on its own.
11:37
